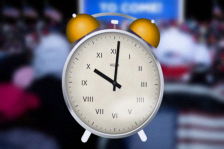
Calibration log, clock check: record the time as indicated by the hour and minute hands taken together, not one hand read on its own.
10:01
